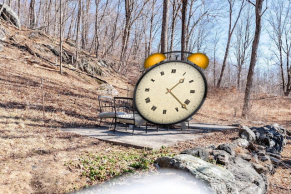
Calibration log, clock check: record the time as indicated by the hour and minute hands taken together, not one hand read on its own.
1:22
